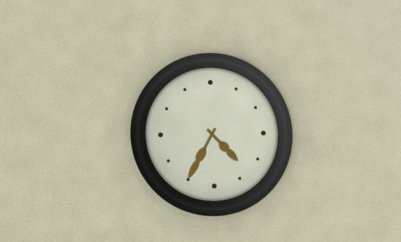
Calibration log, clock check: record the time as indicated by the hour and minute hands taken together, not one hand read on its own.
4:35
